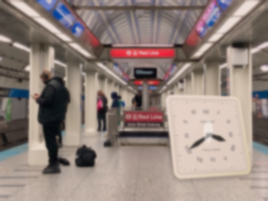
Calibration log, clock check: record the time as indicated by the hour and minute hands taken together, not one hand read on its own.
3:40
